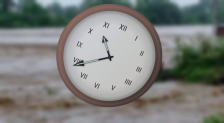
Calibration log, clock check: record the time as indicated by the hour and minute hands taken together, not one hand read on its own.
10:39
